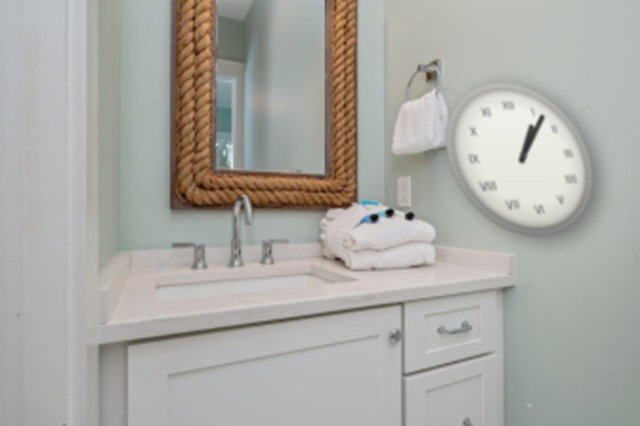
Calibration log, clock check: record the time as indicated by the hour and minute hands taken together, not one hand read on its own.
1:07
